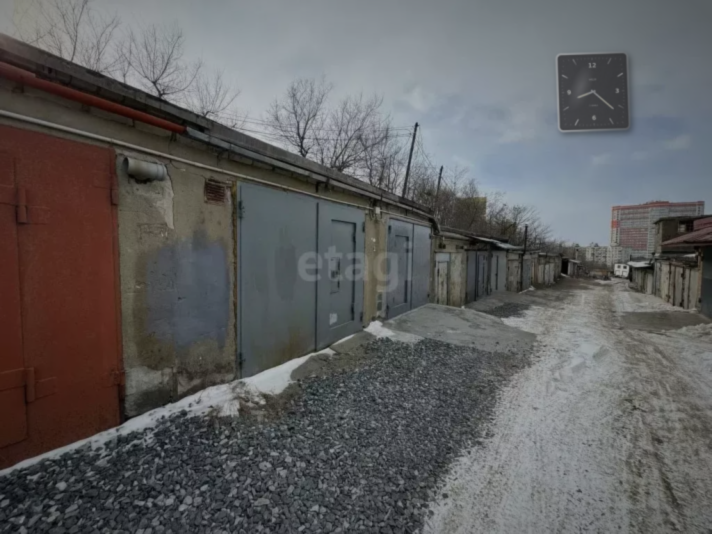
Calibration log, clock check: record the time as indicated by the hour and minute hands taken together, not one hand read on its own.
8:22
